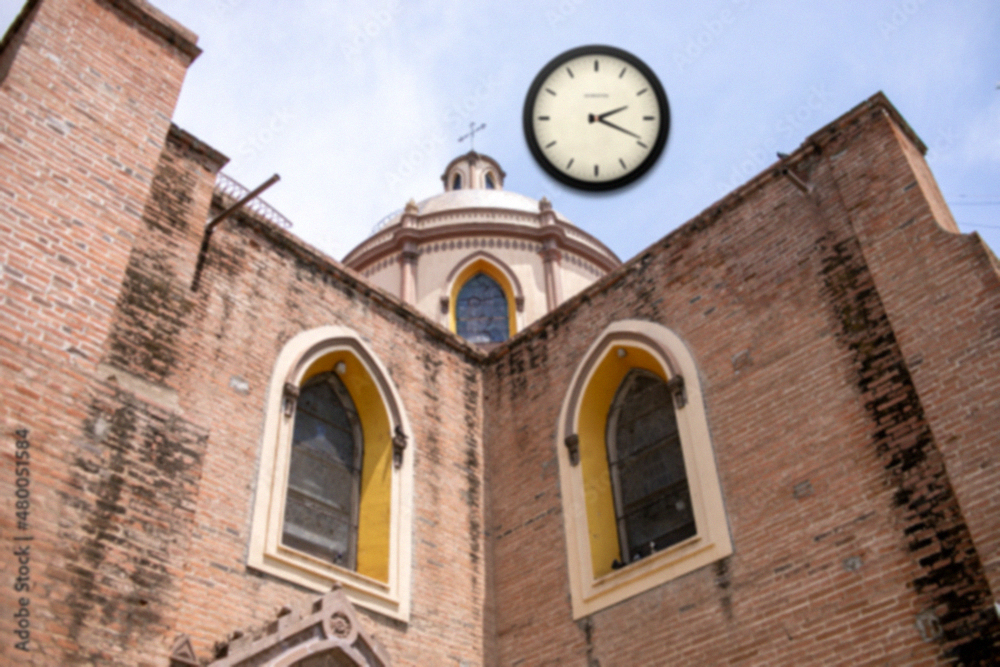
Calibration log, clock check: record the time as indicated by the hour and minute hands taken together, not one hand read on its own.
2:19
